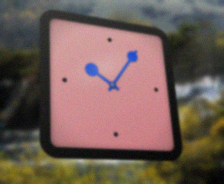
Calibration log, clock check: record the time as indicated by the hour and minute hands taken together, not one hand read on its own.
10:06
